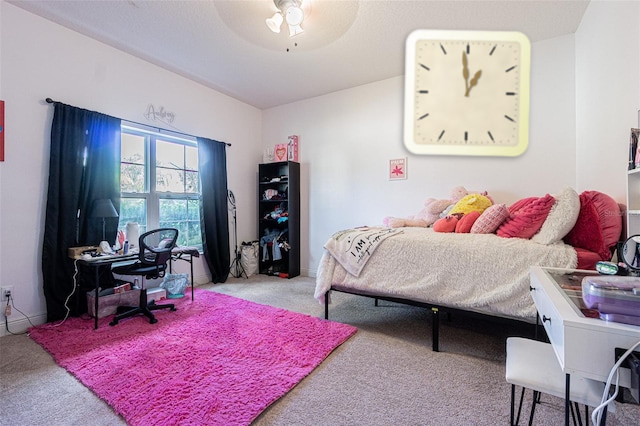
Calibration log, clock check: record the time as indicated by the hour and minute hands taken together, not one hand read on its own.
12:59
